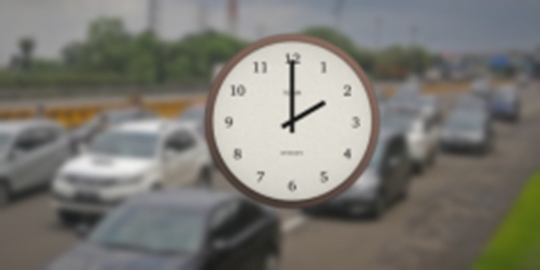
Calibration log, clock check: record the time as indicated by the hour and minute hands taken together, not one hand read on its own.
2:00
